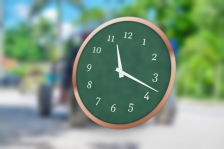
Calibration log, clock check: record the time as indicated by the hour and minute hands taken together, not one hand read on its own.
11:18
